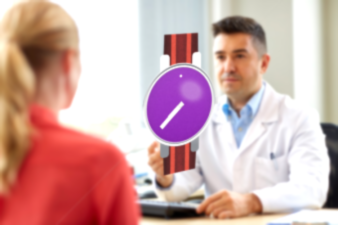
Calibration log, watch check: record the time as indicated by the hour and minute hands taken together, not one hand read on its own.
7:38
